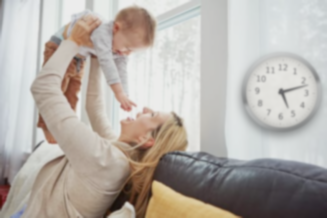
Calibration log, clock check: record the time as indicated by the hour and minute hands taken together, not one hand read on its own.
5:12
